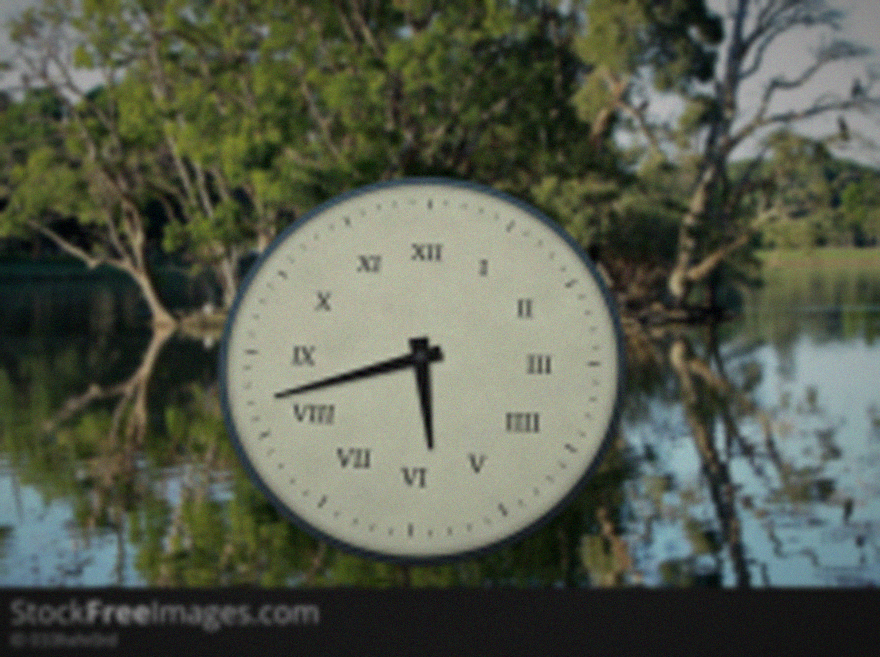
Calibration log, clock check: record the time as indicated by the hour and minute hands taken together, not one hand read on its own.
5:42
